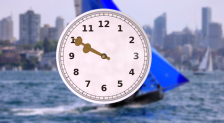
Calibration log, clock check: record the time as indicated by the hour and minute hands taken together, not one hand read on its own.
9:50
